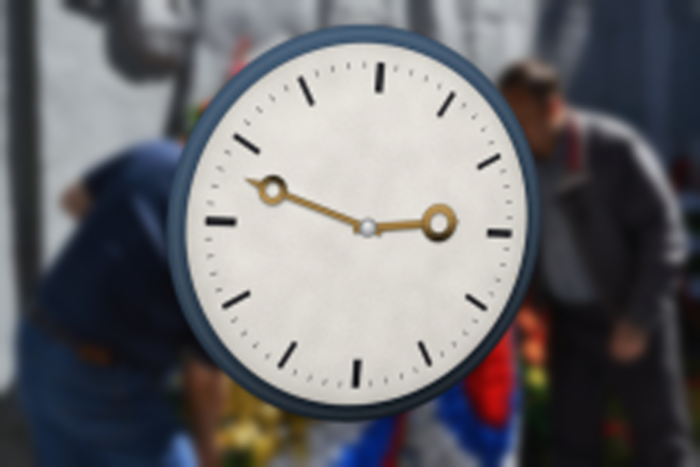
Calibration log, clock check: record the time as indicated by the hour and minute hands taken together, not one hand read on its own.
2:48
